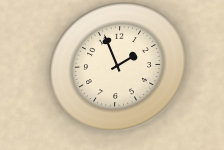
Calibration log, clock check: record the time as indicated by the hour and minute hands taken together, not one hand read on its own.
1:56
